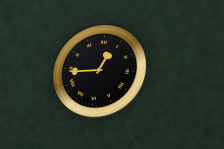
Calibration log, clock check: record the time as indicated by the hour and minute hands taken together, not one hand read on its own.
12:44
